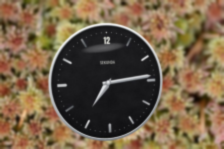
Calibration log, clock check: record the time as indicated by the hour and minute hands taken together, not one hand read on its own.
7:14
